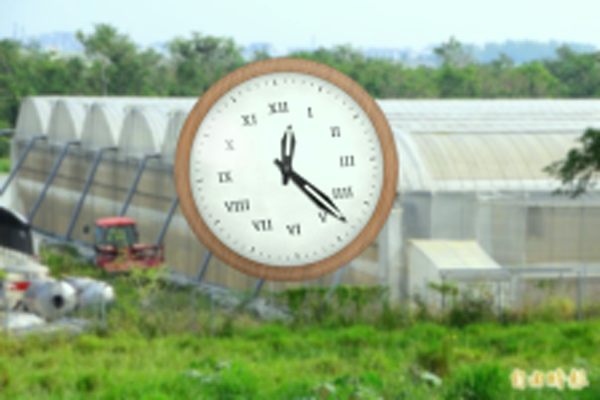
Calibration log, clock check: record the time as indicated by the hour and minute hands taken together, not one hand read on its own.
12:23
